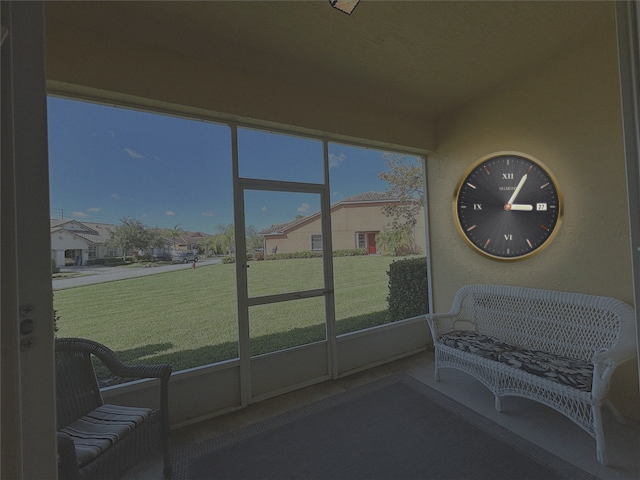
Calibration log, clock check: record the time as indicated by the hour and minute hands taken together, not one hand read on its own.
3:05
